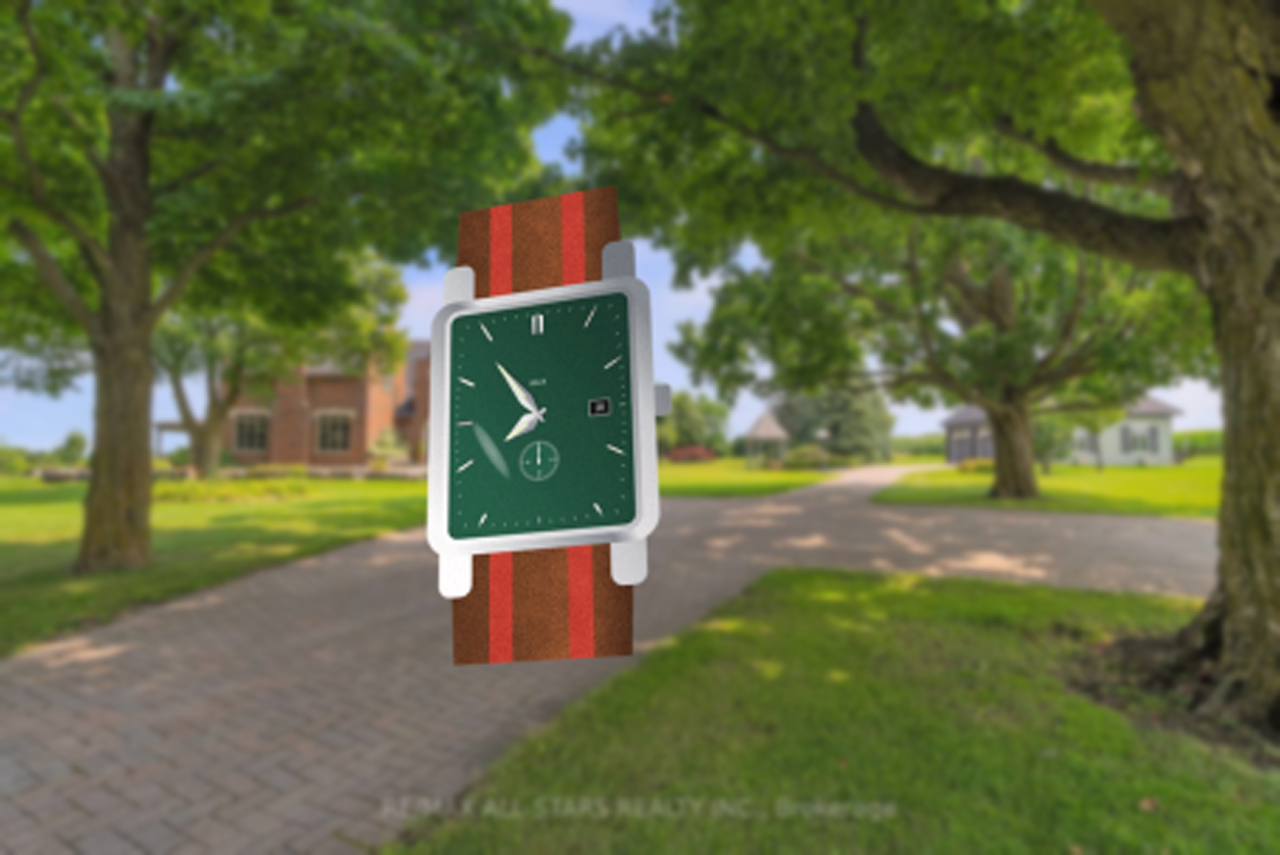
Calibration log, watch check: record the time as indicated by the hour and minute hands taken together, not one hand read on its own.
7:54
